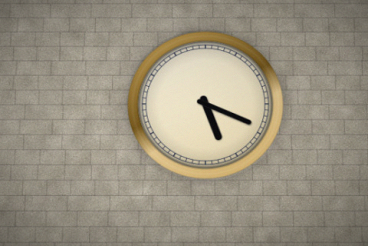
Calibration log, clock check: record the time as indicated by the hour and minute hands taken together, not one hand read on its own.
5:19
